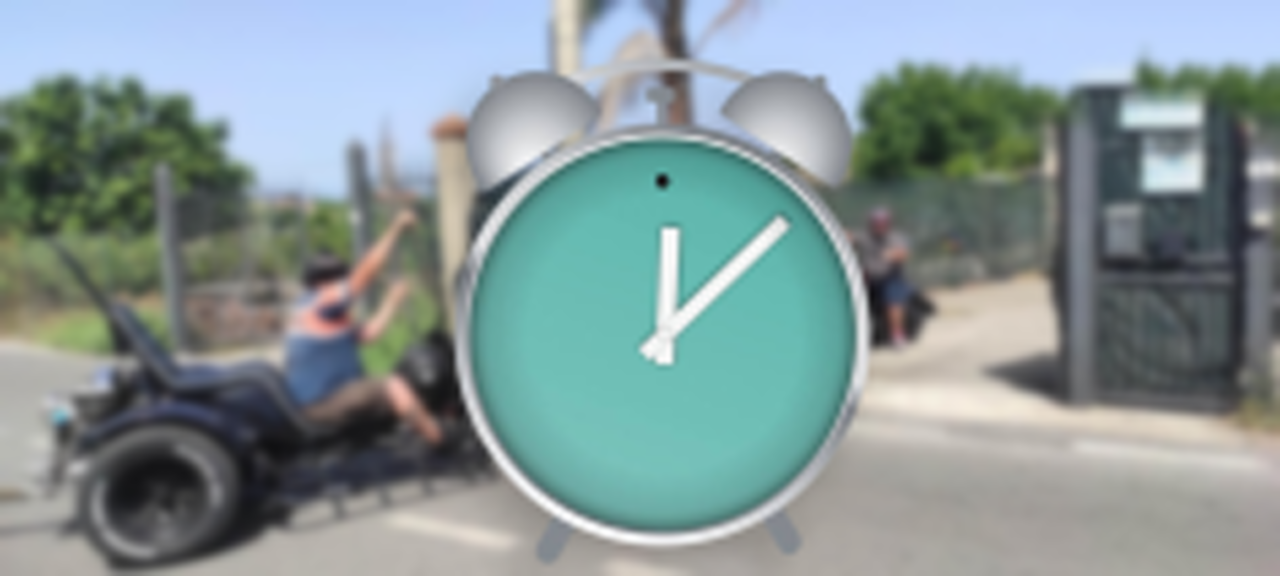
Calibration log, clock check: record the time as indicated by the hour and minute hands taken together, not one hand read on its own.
12:08
